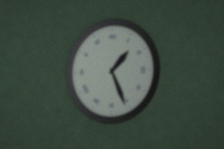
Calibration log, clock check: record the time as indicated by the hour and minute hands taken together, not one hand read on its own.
1:26
